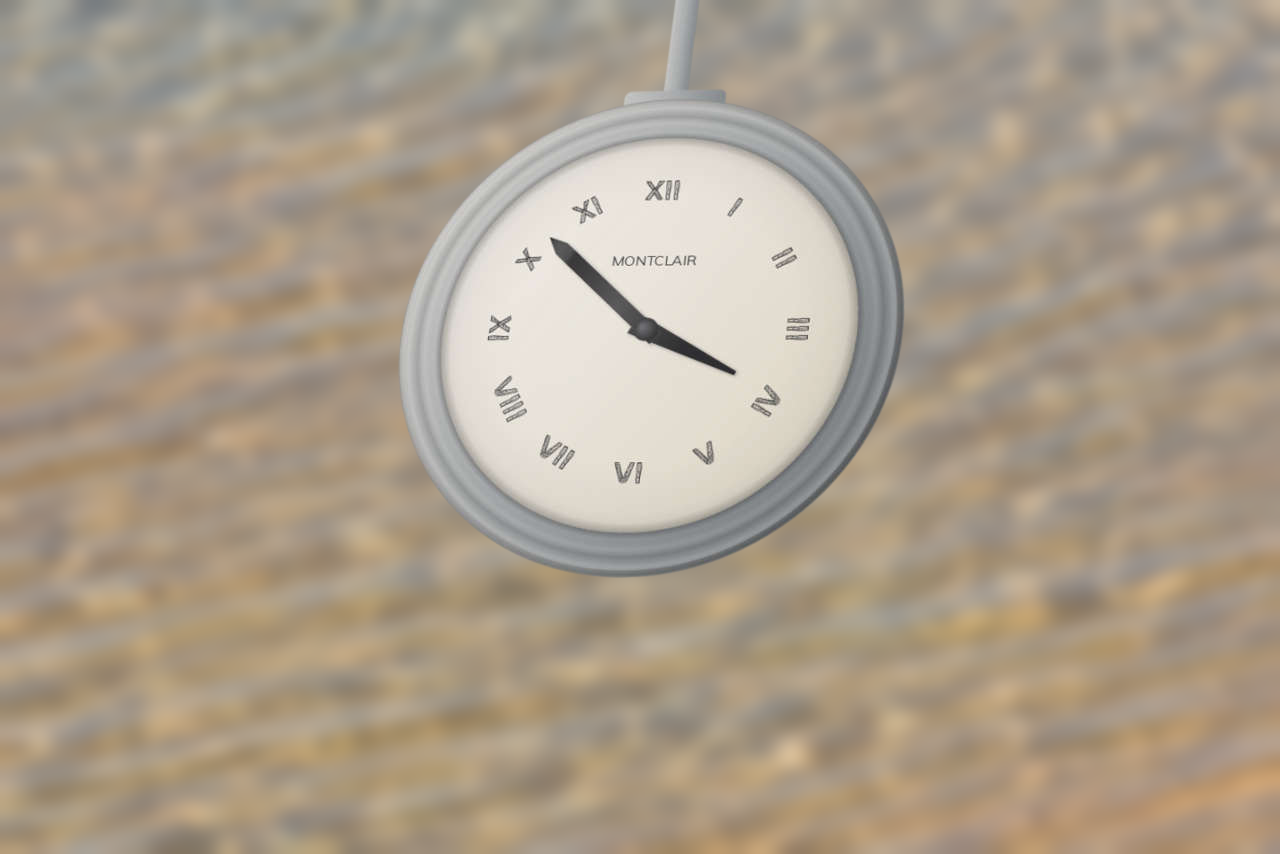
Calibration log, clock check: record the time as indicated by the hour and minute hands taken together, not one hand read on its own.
3:52
